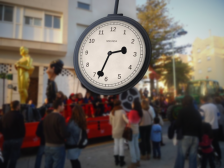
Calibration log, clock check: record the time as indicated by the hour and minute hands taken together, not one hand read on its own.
2:33
